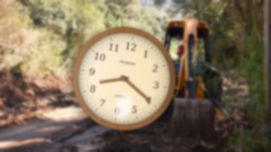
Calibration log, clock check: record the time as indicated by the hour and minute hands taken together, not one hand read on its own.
8:20
